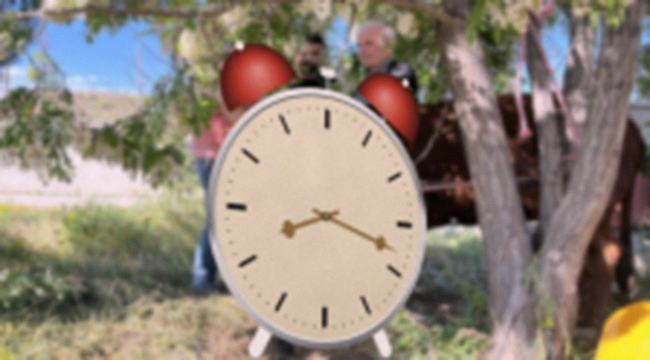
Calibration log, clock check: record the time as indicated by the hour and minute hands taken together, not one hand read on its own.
8:18
